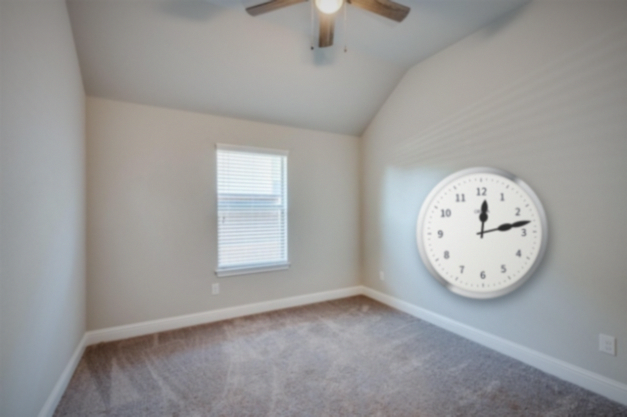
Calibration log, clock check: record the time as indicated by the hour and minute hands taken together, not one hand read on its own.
12:13
